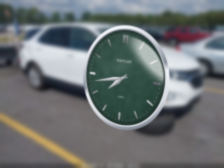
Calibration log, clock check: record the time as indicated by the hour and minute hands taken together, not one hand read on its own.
7:43
